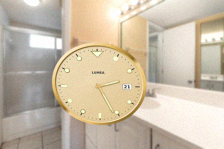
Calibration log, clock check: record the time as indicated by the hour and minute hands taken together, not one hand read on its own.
2:26
